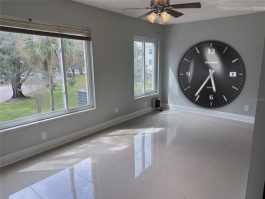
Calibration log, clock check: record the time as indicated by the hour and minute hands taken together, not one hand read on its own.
5:36
